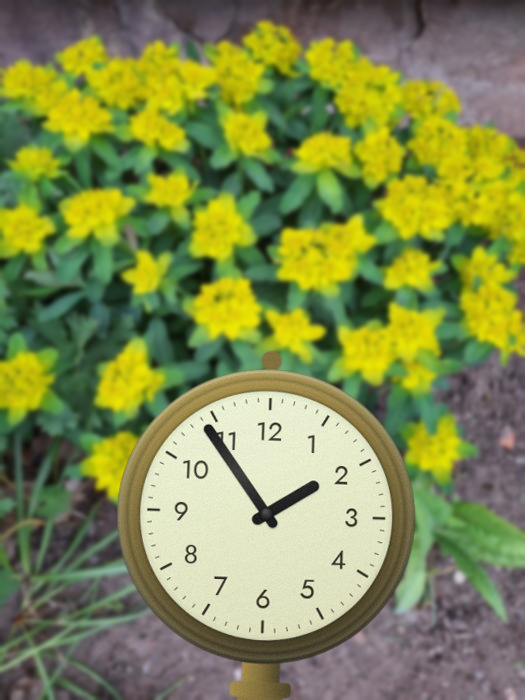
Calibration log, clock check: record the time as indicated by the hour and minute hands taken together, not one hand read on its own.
1:54
